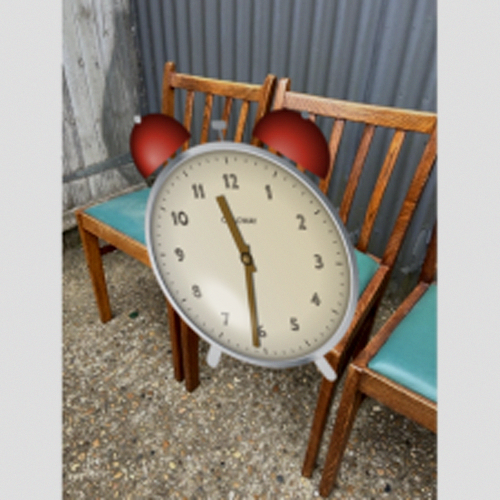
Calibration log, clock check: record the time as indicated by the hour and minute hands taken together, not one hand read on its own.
11:31
